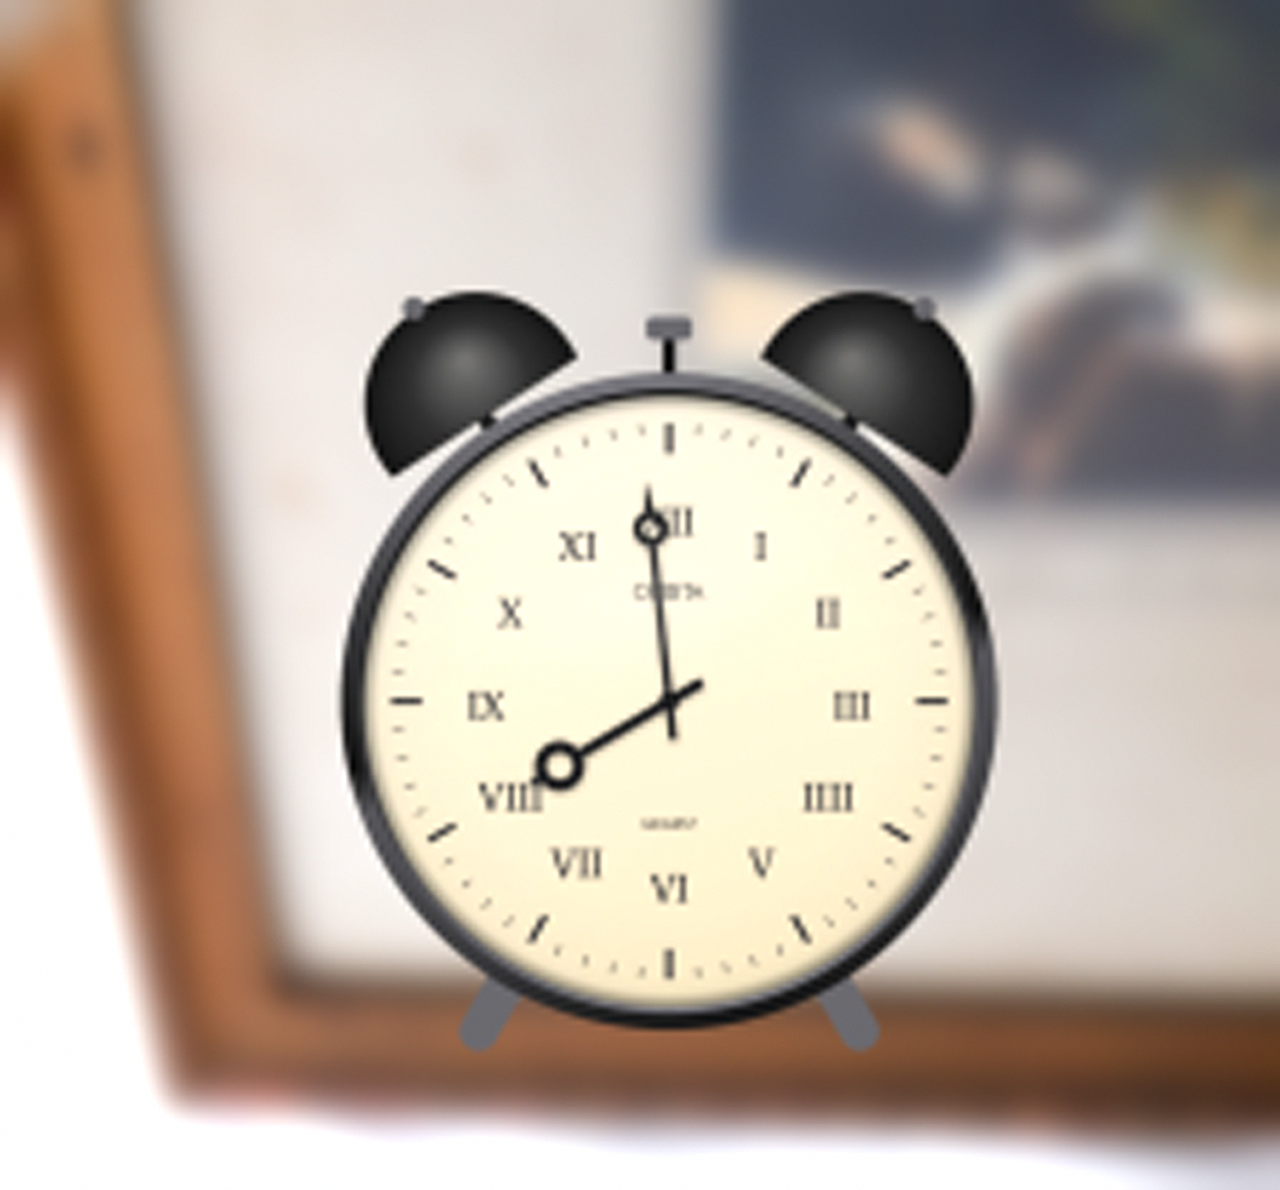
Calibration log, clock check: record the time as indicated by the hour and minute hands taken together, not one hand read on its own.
7:59
